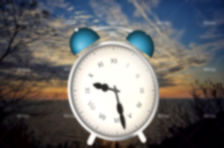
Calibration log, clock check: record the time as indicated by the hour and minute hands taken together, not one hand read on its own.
9:28
